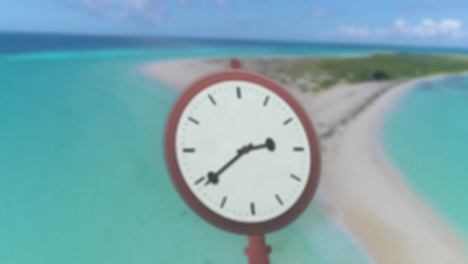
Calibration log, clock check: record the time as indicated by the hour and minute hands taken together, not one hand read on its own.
2:39
